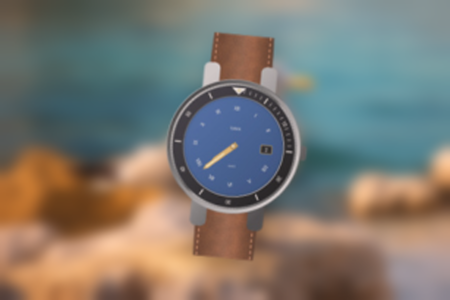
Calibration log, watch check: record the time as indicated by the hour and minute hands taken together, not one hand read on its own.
7:38
